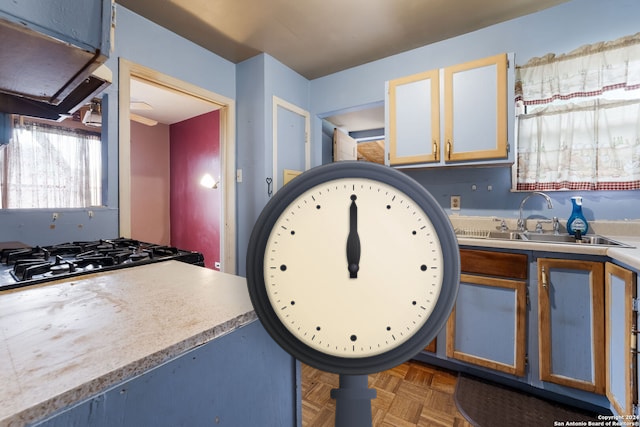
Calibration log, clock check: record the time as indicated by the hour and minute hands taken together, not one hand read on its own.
12:00
